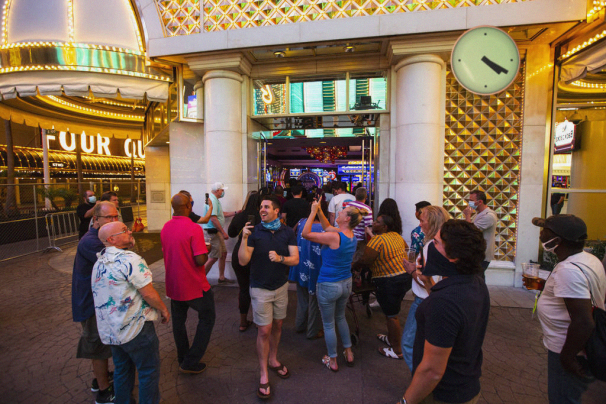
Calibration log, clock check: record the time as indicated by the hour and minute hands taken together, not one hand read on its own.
4:20
